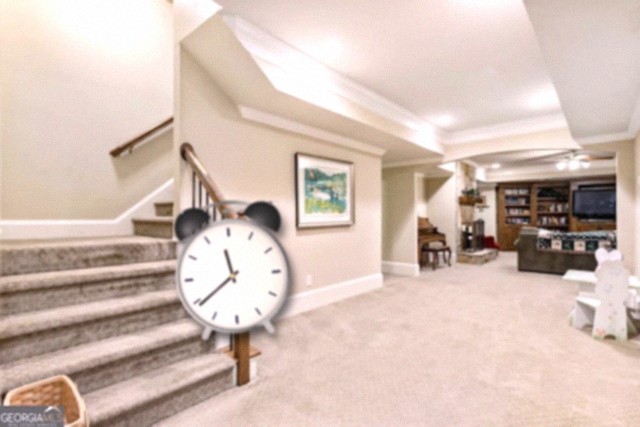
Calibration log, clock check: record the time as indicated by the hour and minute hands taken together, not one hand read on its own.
11:39
